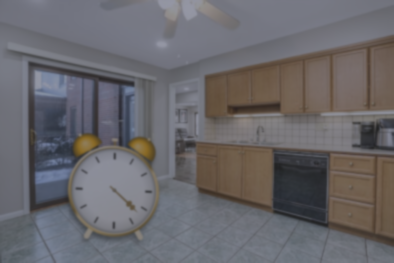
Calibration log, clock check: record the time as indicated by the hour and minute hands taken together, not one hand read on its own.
4:22
